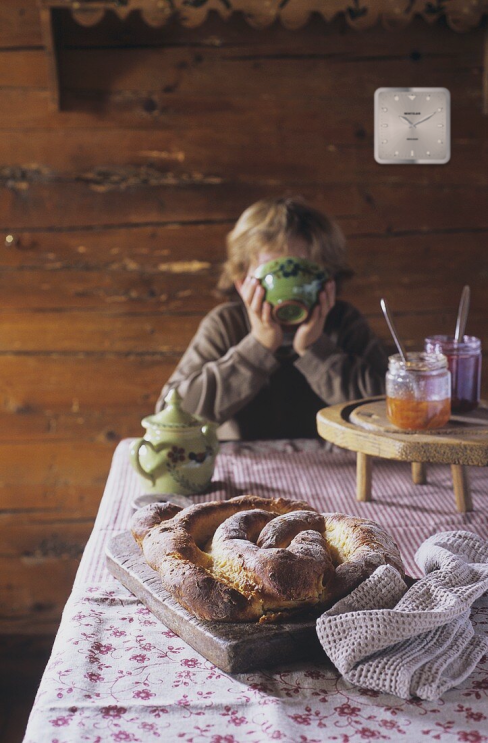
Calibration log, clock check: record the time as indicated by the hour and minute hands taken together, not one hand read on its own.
10:10
